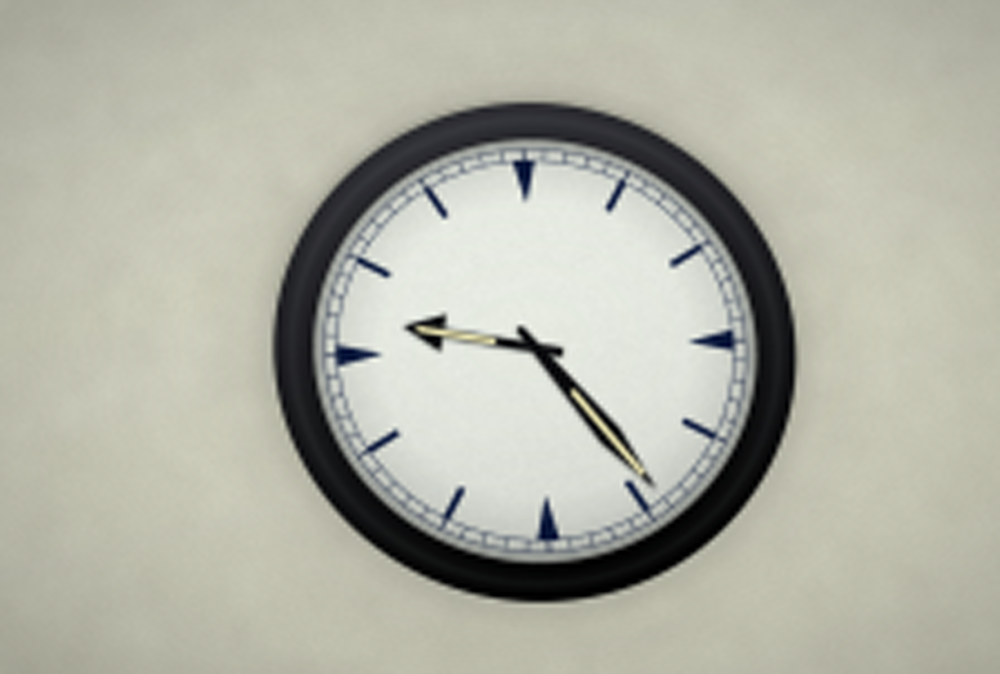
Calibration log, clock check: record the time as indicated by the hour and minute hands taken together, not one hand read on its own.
9:24
